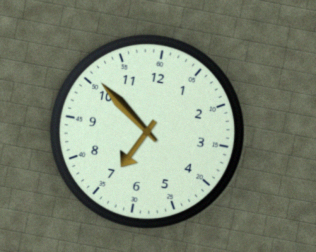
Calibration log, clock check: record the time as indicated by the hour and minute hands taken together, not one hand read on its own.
6:51
